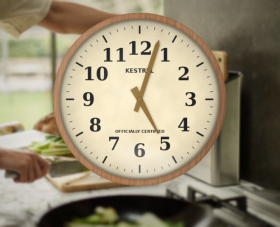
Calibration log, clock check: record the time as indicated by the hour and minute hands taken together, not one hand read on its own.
5:03
